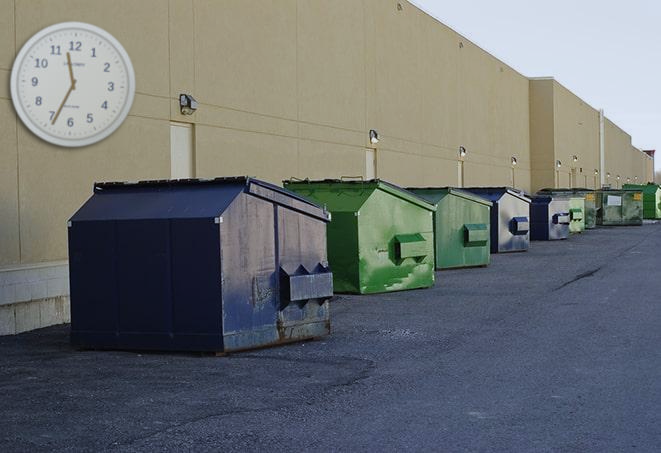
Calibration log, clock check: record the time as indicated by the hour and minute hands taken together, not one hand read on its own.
11:34
